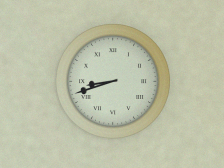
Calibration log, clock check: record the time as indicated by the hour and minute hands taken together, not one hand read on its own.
8:42
